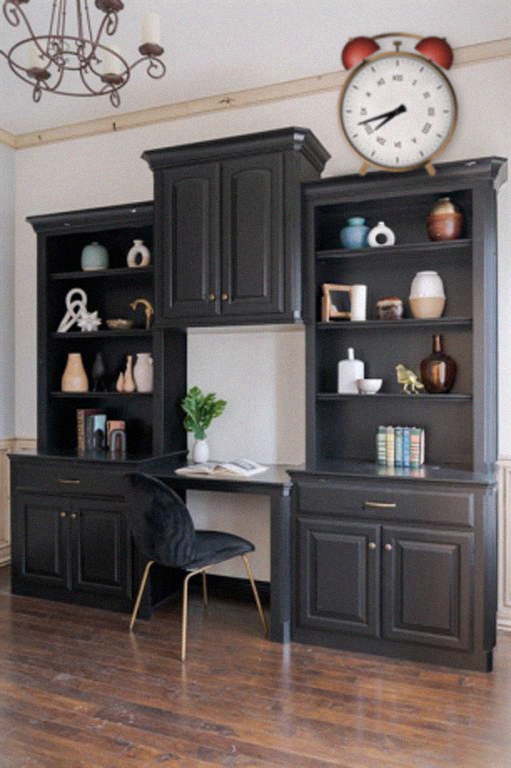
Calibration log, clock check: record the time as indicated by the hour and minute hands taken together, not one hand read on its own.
7:42
